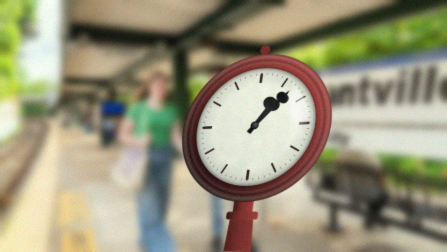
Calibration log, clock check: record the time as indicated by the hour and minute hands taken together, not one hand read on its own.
1:07
